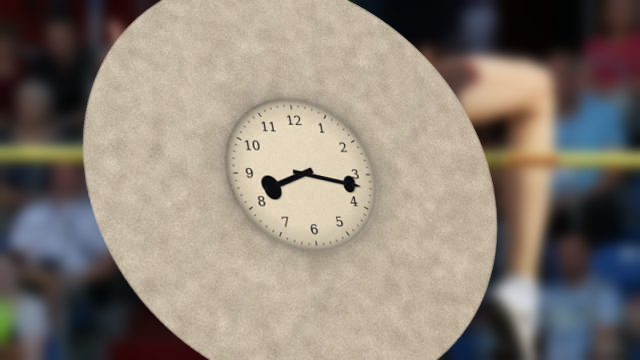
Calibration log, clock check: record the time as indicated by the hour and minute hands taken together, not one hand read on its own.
8:17
